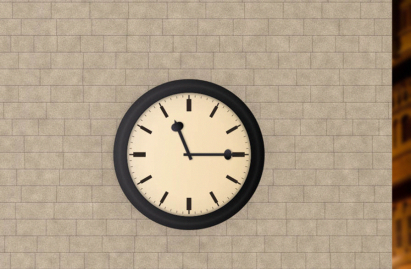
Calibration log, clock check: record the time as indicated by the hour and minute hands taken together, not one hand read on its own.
11:15
